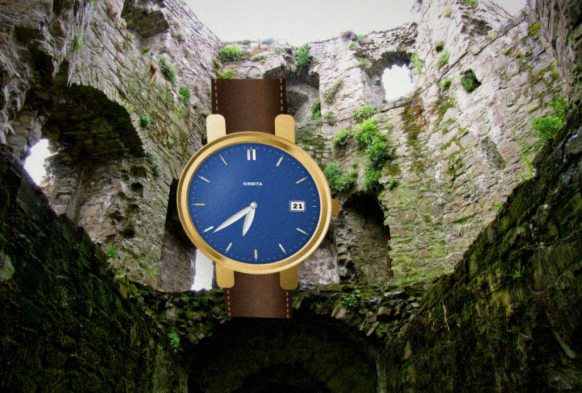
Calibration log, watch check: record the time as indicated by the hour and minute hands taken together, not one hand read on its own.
6:39
